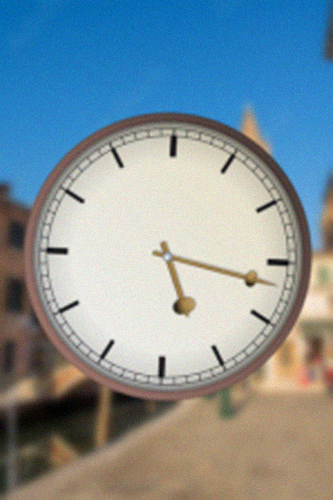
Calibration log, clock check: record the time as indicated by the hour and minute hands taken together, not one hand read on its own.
5:17
